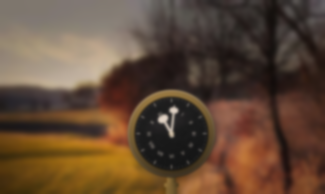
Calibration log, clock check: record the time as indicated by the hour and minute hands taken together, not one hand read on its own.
11:01
